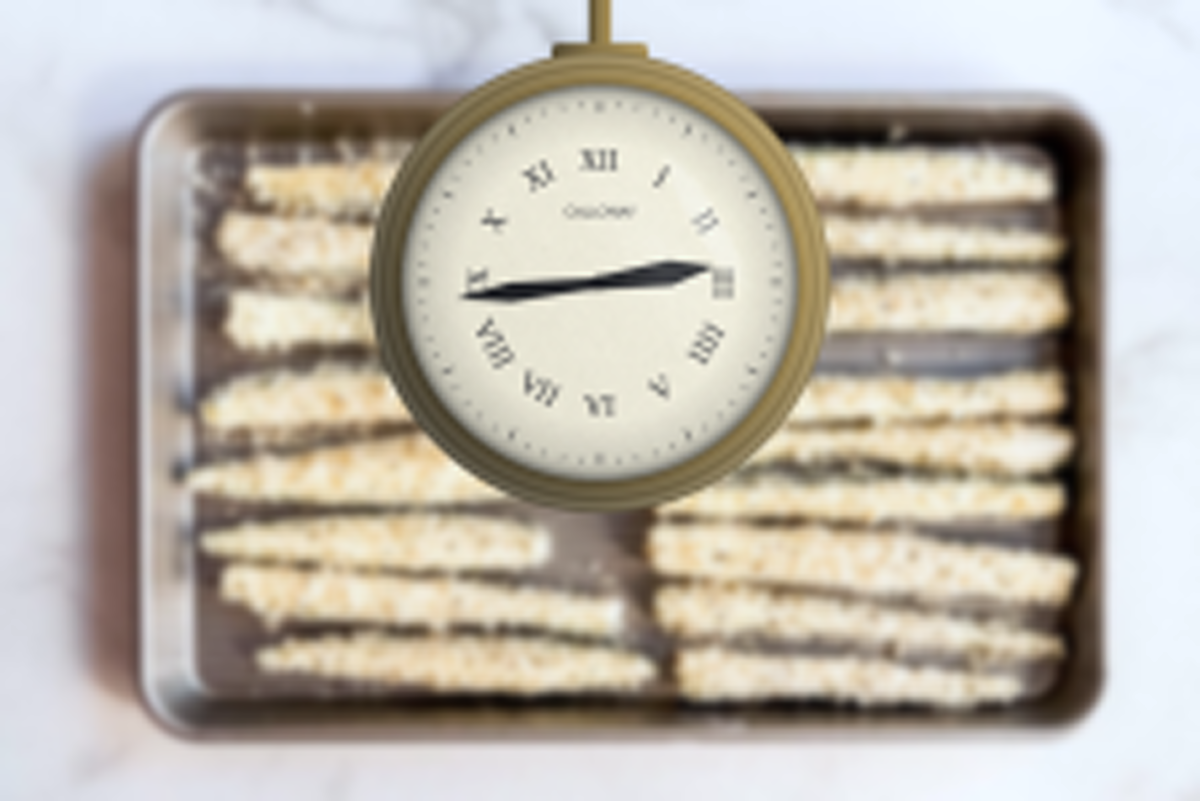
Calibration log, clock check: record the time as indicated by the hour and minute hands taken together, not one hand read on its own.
2:44
